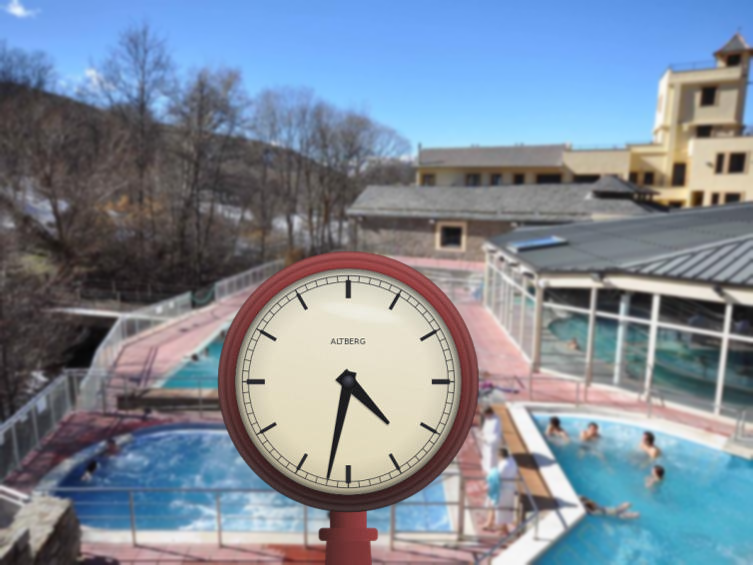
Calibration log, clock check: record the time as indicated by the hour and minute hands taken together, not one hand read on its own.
4:32
